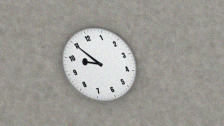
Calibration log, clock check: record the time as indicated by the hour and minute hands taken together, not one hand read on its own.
9:55
